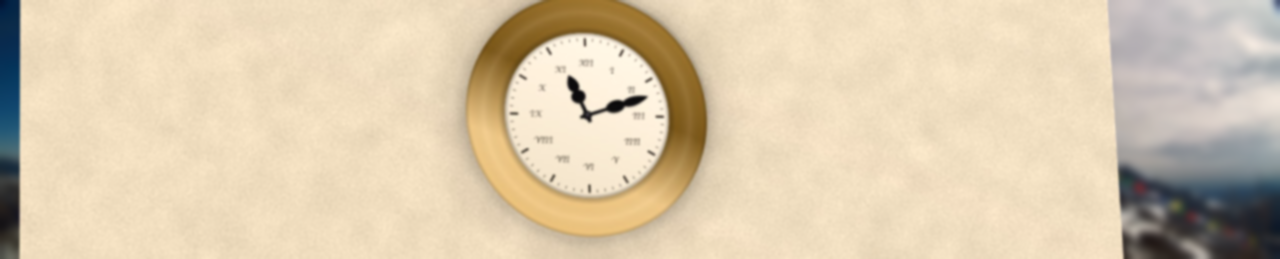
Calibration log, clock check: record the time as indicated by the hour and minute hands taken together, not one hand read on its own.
11:12
